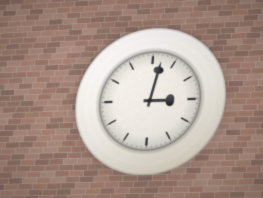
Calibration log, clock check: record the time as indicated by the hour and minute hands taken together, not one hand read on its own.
3:02
